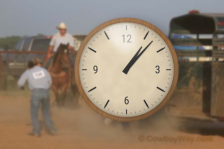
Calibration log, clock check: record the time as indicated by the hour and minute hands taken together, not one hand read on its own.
1:07
